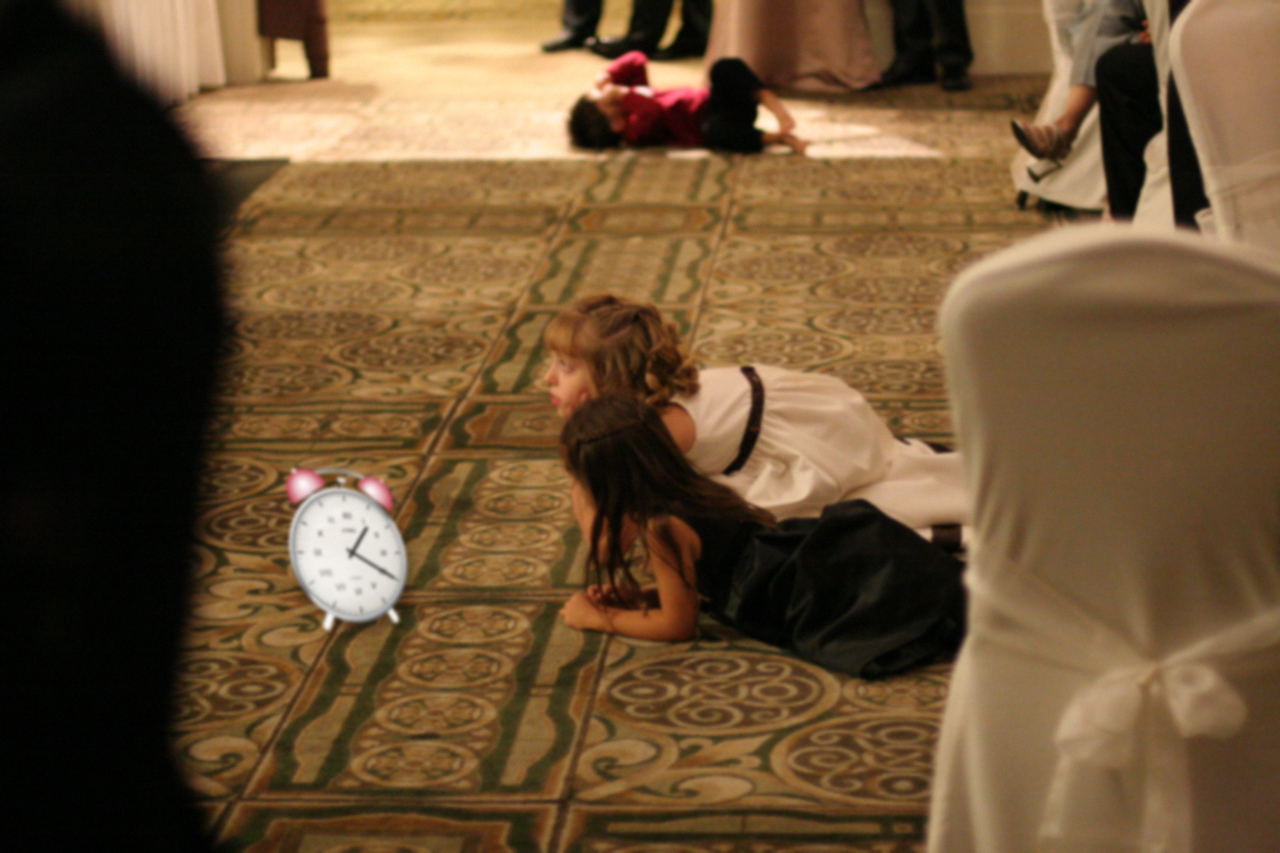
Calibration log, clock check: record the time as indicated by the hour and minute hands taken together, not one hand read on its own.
1:20
